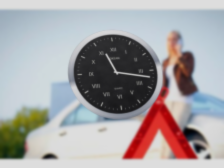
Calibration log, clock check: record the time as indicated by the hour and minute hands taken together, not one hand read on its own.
11:17
